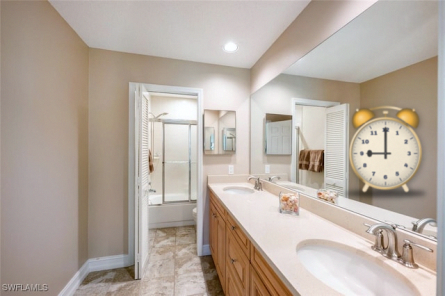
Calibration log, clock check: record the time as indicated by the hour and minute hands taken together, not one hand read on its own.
9:00
